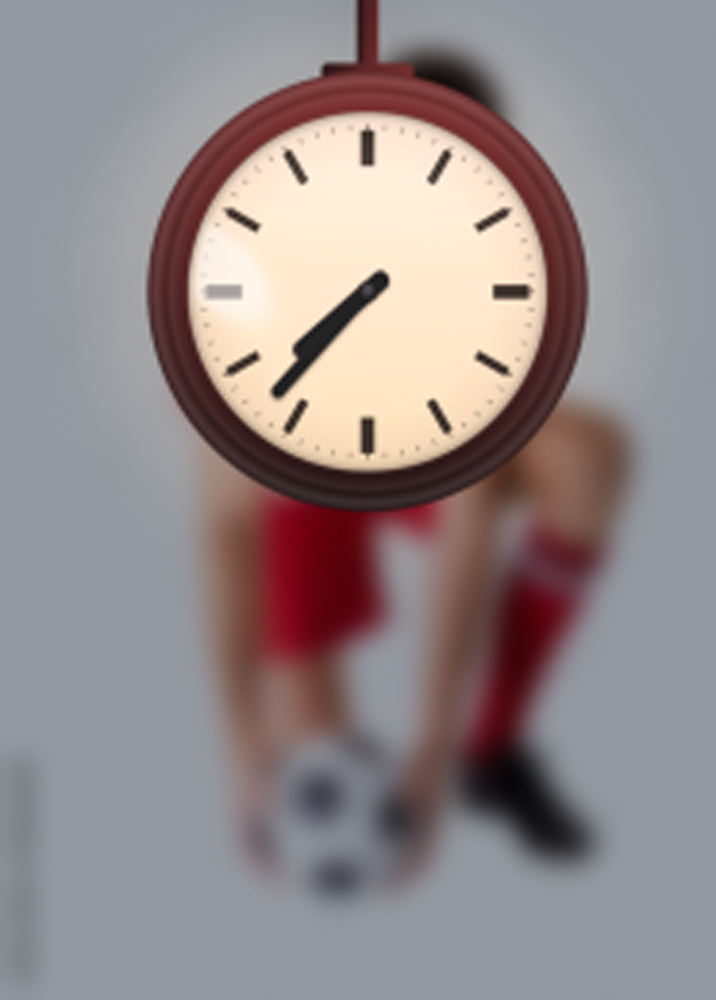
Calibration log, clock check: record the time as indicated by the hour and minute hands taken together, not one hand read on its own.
7:37
